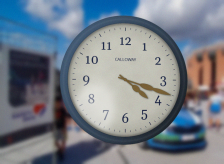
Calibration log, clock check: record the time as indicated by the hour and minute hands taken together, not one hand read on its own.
4:18
